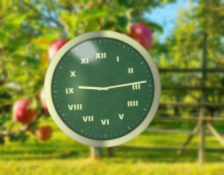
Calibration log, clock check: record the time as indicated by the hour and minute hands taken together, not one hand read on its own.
9:14
